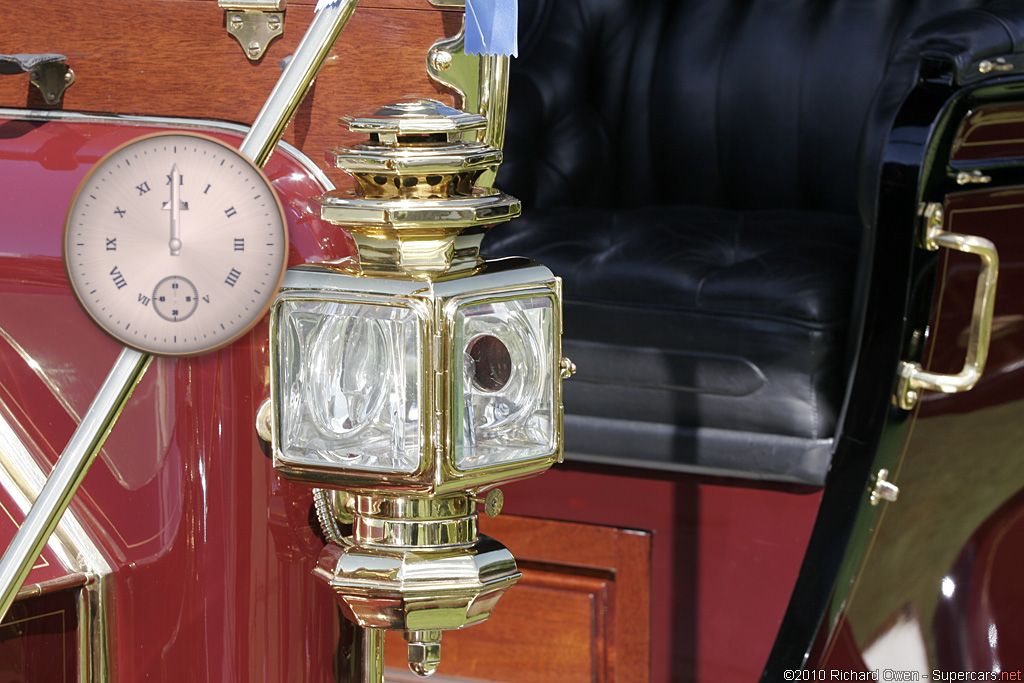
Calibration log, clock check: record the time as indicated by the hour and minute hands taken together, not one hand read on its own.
12:00
